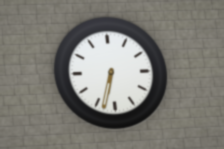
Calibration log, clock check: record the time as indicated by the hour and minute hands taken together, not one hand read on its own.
6:33
